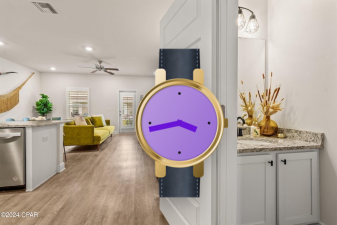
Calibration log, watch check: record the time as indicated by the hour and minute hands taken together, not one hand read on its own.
3:43
